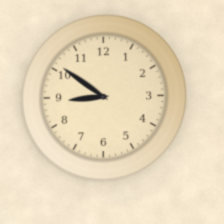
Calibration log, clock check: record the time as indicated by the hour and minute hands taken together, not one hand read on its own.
8:51
